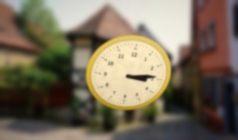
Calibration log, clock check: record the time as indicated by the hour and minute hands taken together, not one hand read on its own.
3:14
